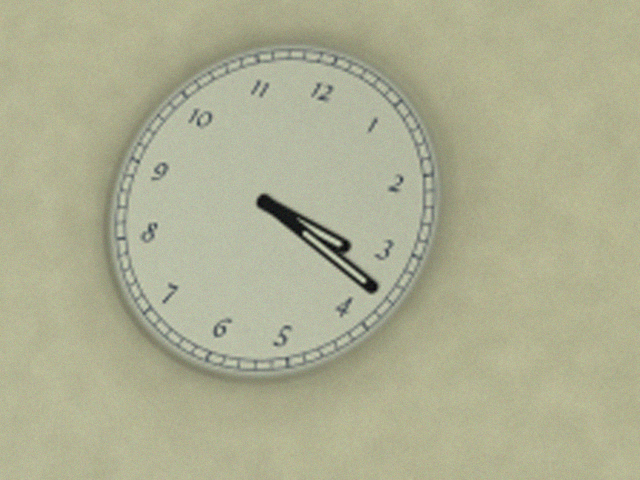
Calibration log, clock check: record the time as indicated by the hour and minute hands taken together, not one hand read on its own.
3:18
